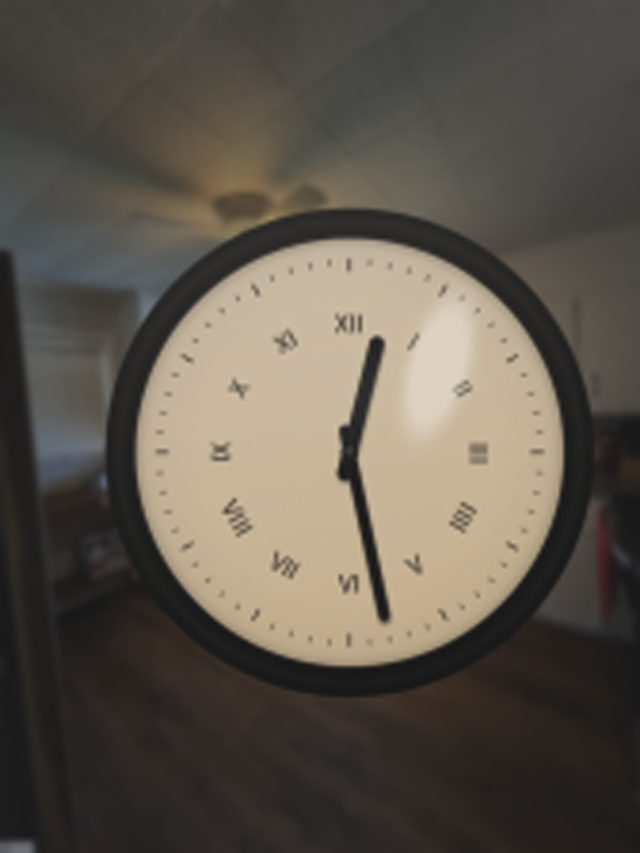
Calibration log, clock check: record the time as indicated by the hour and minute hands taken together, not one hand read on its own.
12:28
